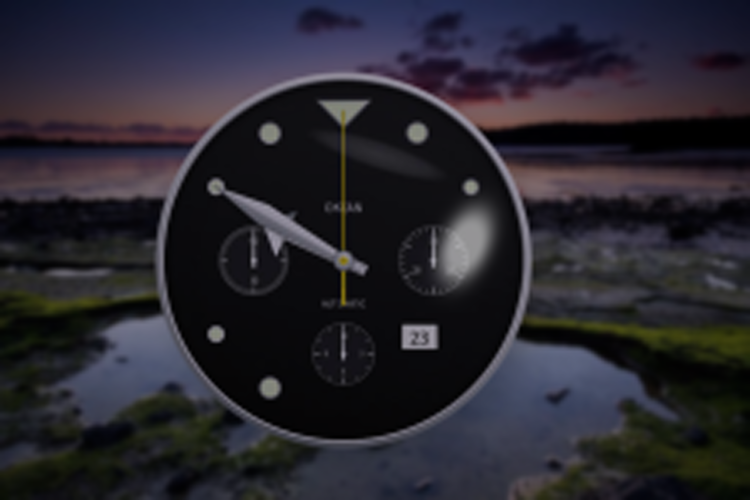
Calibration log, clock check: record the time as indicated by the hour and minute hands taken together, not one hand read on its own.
9:50
